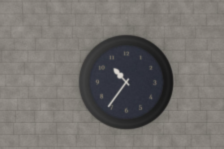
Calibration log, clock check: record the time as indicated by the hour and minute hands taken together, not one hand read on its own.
10:36
